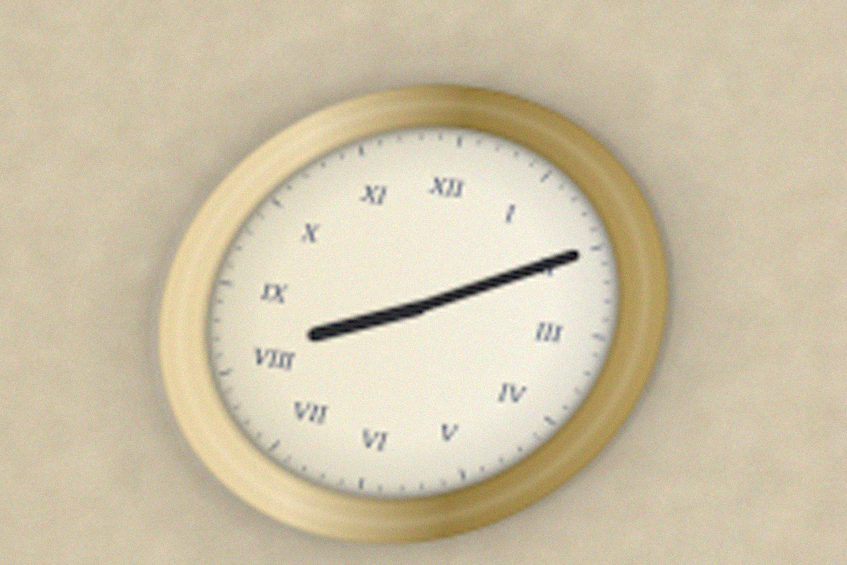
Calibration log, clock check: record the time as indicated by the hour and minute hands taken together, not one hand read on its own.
8:10
